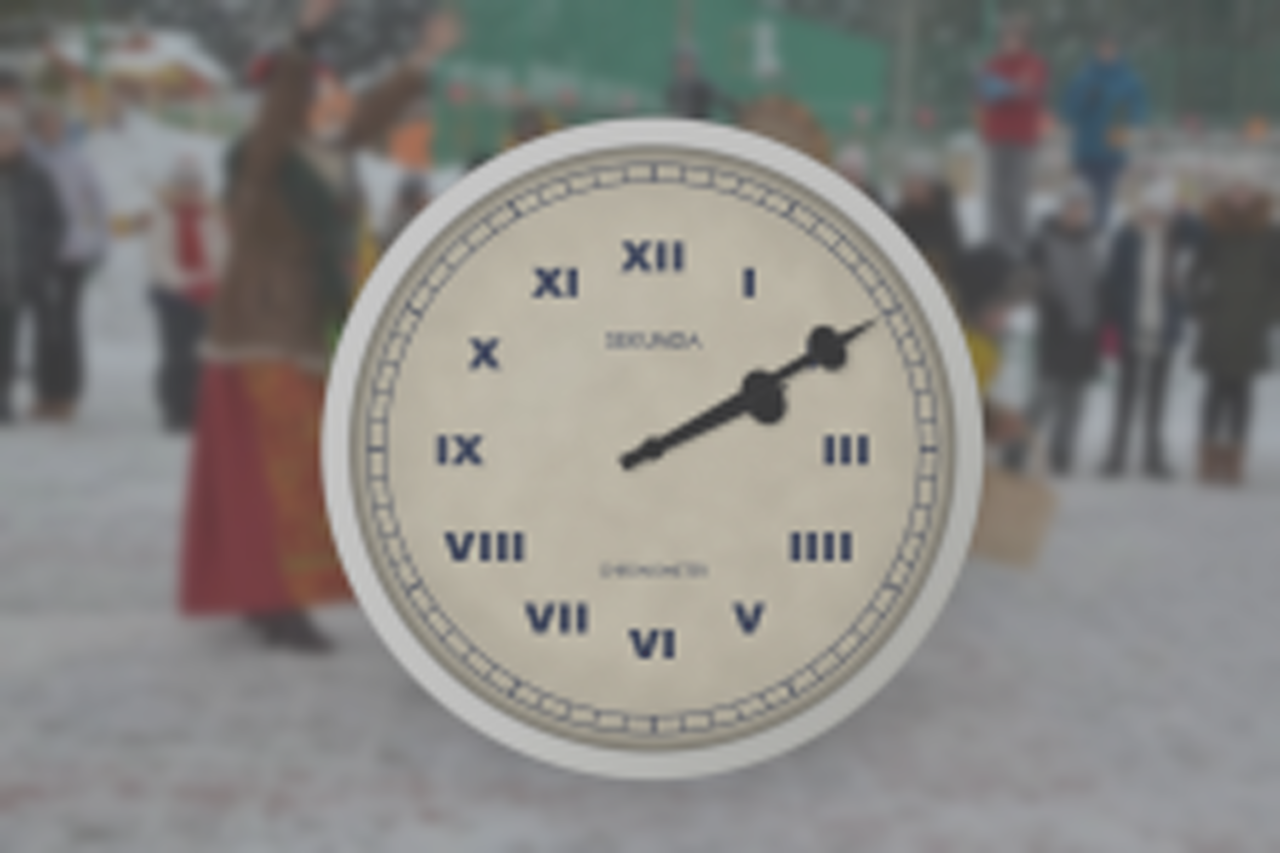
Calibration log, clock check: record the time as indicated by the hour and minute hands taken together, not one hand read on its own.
2:10
